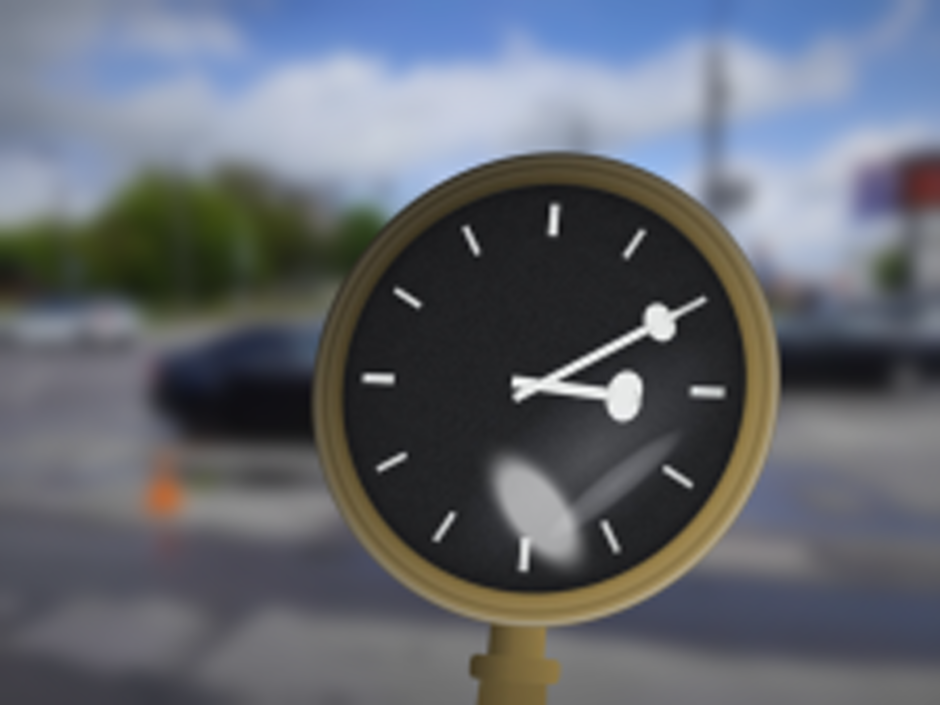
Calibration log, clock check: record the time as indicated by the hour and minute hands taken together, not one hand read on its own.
3:10
